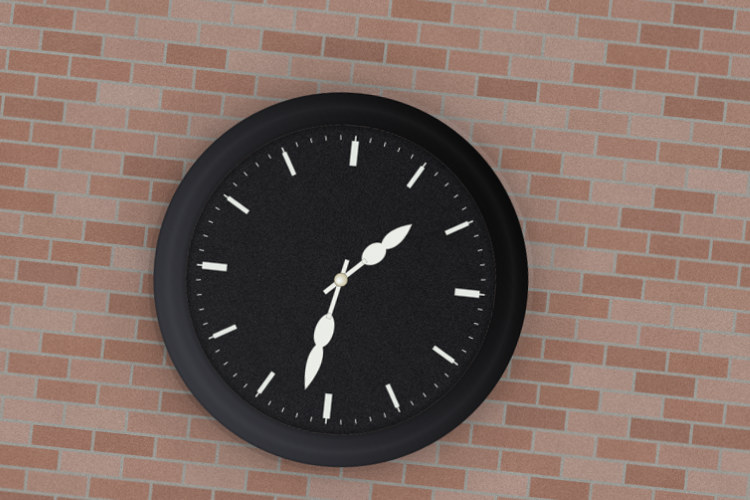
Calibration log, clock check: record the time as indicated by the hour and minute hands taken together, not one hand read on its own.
1:32
